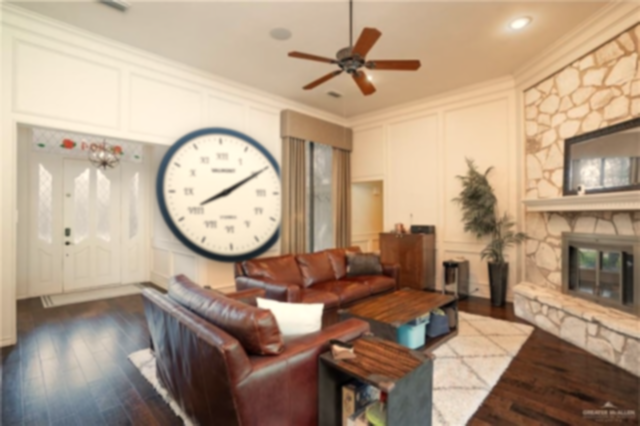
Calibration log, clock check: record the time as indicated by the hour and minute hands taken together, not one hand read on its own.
8:10
